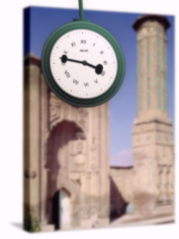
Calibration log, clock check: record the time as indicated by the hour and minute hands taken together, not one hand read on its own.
3:47
